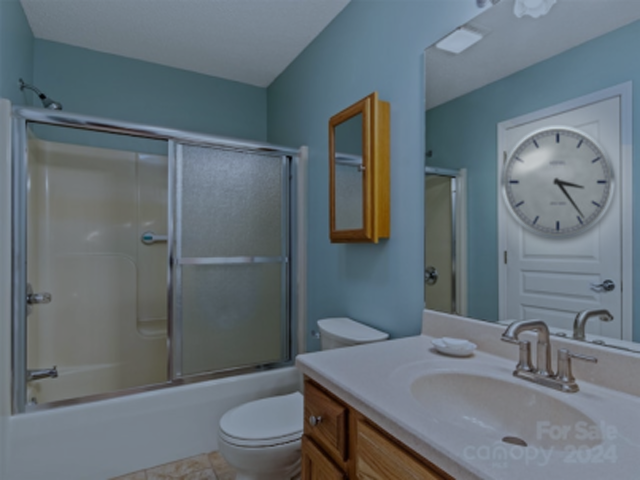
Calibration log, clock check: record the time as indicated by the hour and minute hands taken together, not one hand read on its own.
3:24
